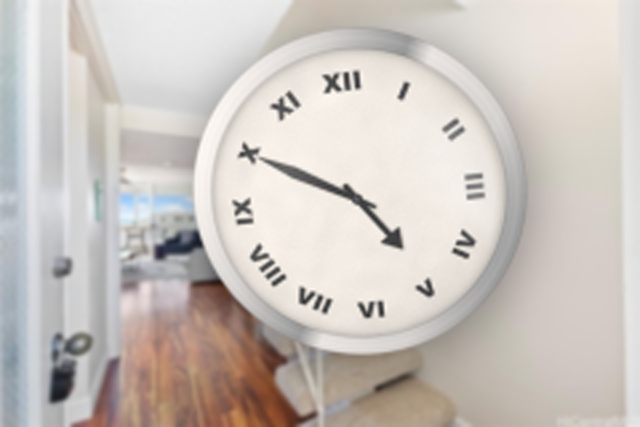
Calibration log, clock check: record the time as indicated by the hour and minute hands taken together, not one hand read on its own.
4:50
